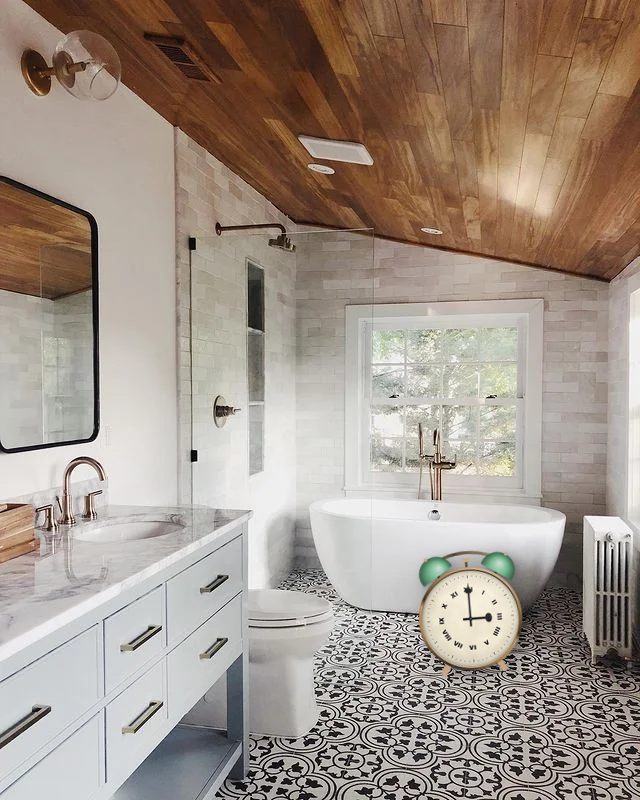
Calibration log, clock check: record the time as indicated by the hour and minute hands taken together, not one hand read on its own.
3:00
